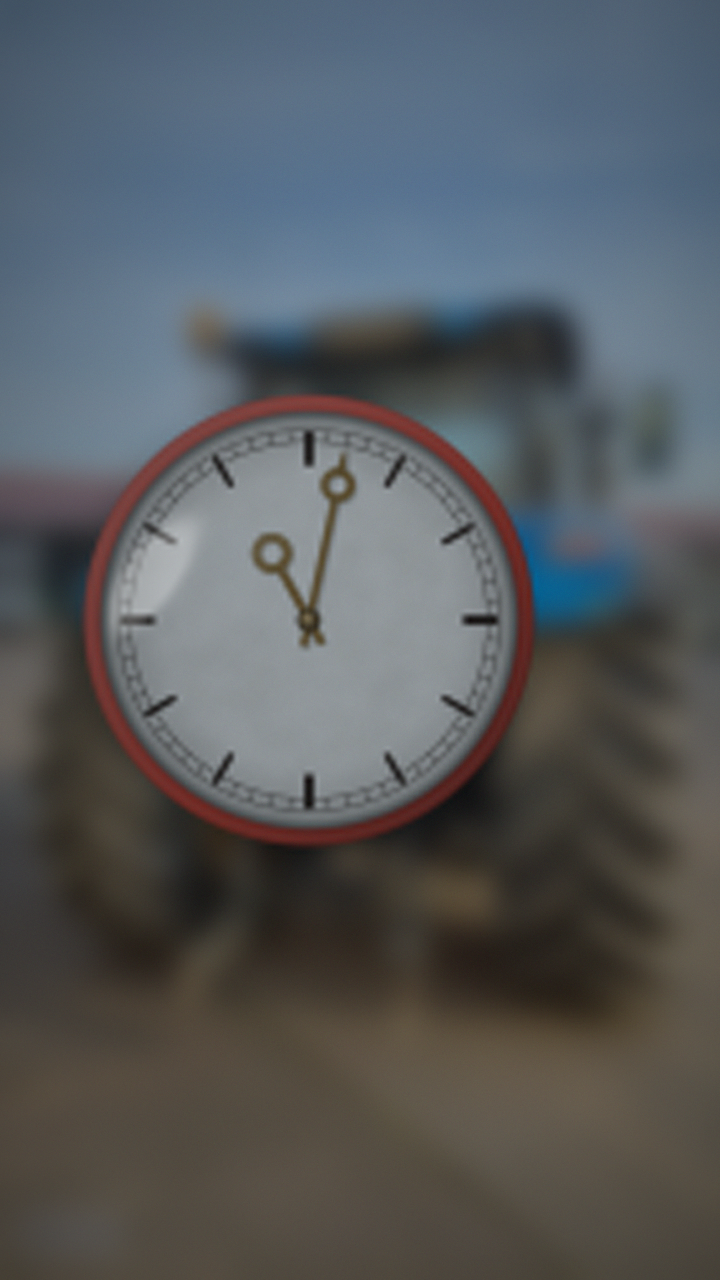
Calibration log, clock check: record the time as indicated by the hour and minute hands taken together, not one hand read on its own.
11:02
